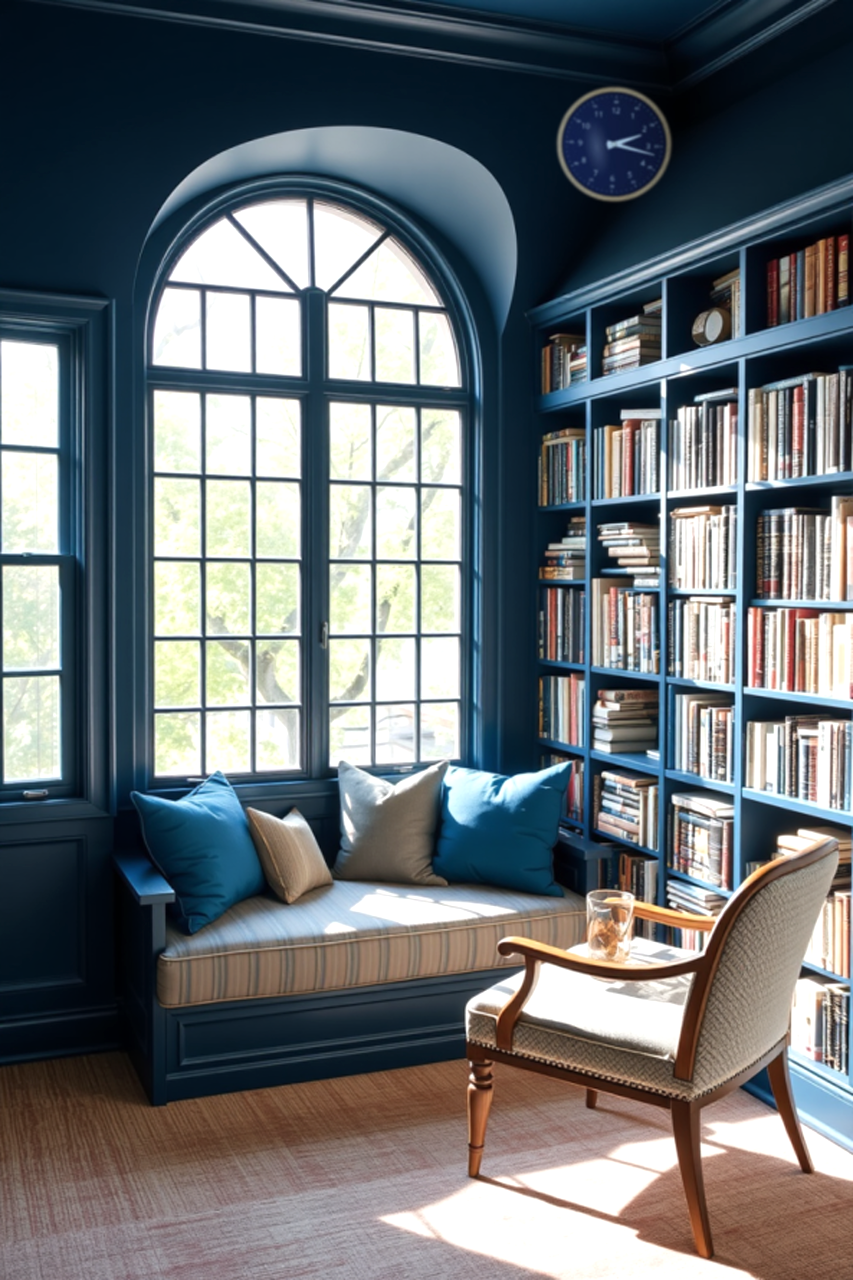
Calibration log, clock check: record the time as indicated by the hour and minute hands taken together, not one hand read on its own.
2:17
